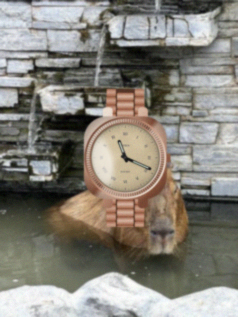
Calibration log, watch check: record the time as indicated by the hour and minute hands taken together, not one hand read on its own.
11:19
